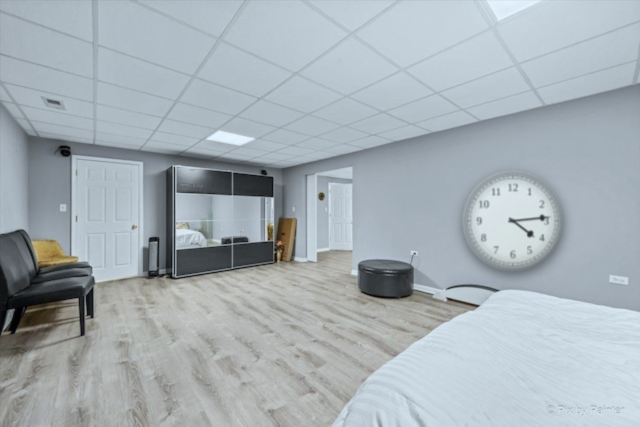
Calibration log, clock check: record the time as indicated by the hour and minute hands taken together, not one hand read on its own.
4:14
